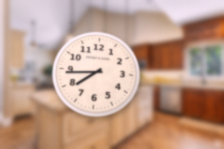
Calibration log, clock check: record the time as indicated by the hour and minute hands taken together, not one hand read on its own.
7:44
